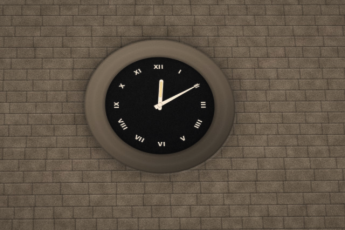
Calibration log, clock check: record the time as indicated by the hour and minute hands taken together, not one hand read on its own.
12:10
